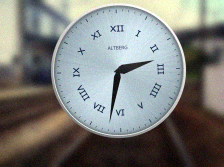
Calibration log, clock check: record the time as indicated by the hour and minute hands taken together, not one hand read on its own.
2:32
